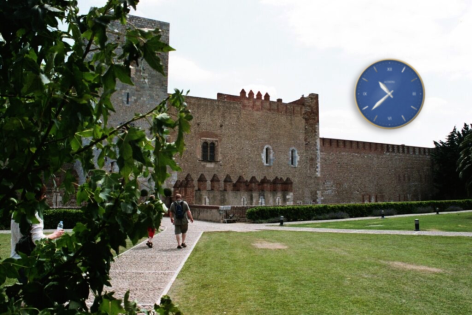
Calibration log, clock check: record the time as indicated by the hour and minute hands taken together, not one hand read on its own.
10:38
